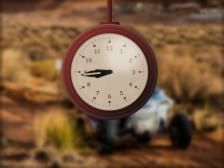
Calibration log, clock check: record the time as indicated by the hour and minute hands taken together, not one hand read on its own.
8:44
